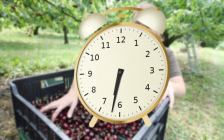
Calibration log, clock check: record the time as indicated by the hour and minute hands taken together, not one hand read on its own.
6:32
